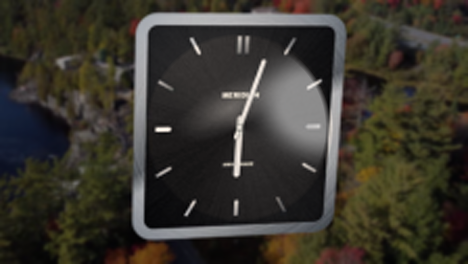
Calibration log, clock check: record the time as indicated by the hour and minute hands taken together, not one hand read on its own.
6:03
